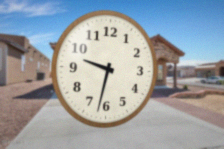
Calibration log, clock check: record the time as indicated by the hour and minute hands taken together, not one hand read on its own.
9:32
